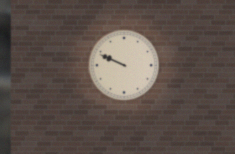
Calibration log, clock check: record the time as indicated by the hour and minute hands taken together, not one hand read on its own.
9:49
